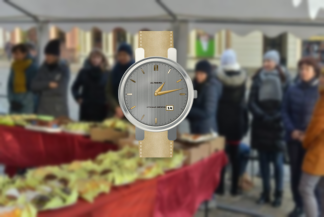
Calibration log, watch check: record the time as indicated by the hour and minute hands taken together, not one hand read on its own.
1:13
